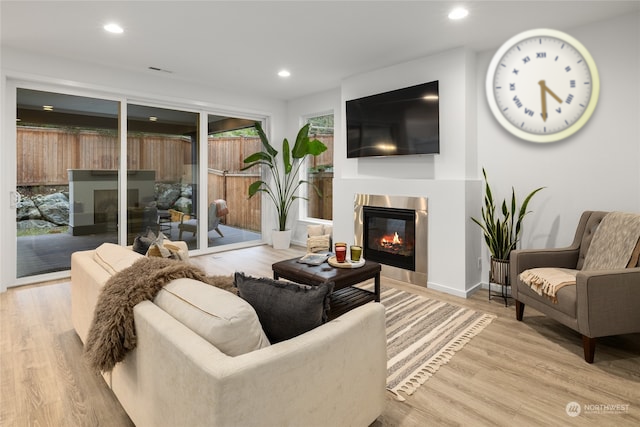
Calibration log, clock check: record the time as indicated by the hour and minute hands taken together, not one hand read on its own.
4:30
